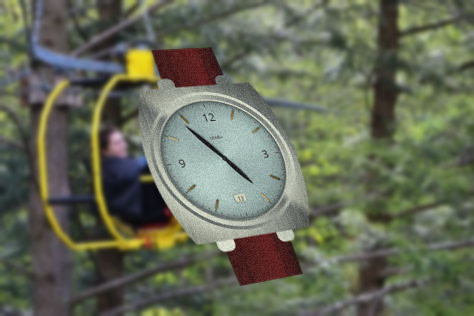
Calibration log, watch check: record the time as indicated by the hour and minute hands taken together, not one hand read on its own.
4:54
